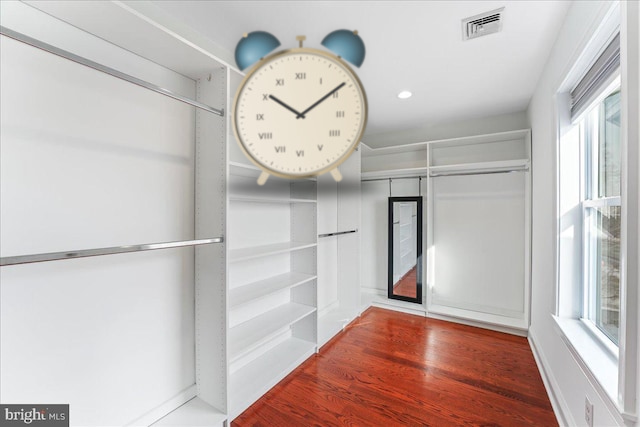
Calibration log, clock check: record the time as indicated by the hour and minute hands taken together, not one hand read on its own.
10:09
